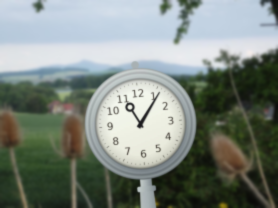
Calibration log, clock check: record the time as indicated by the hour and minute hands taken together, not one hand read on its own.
11:06
